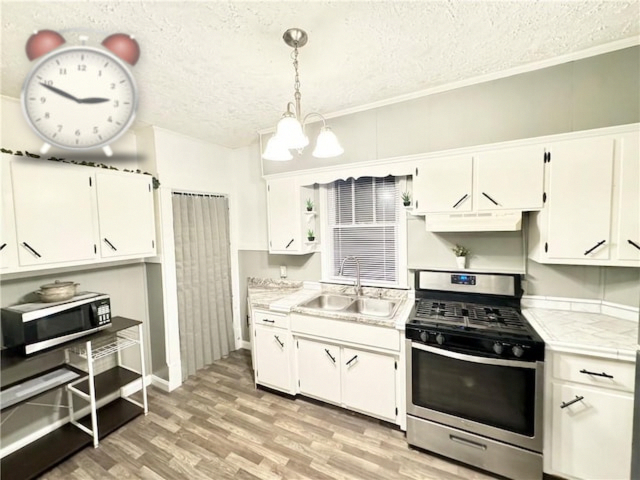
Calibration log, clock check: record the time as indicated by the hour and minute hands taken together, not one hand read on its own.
2:49
